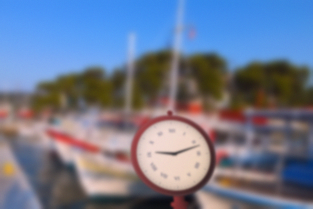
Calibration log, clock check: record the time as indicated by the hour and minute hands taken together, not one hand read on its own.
9:12
